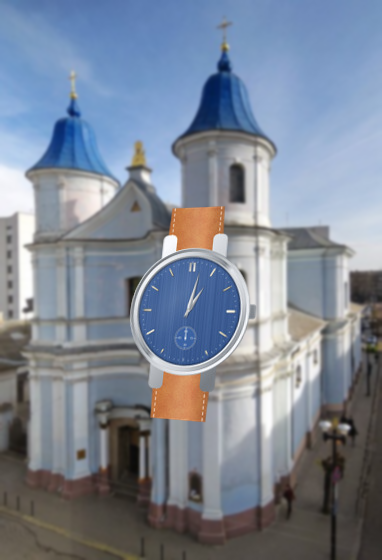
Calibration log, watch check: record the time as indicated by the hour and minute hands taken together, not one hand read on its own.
1:02
